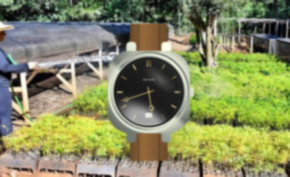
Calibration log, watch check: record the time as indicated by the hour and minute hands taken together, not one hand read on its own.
5:42
